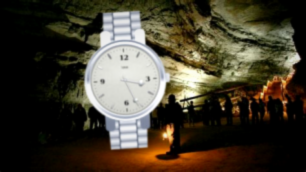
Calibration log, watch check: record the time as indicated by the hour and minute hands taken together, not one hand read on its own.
3:26
